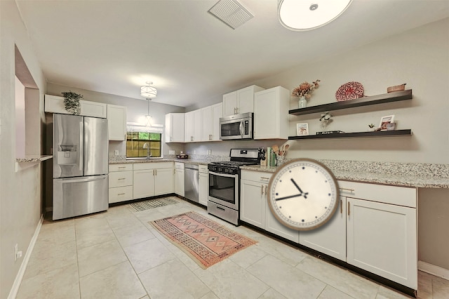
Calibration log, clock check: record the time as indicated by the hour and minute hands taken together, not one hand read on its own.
10:43
